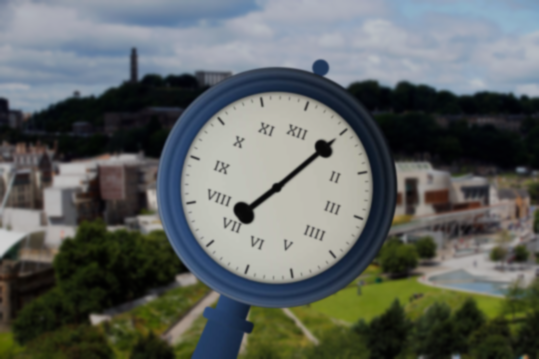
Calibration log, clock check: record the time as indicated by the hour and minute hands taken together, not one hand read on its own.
7:05
